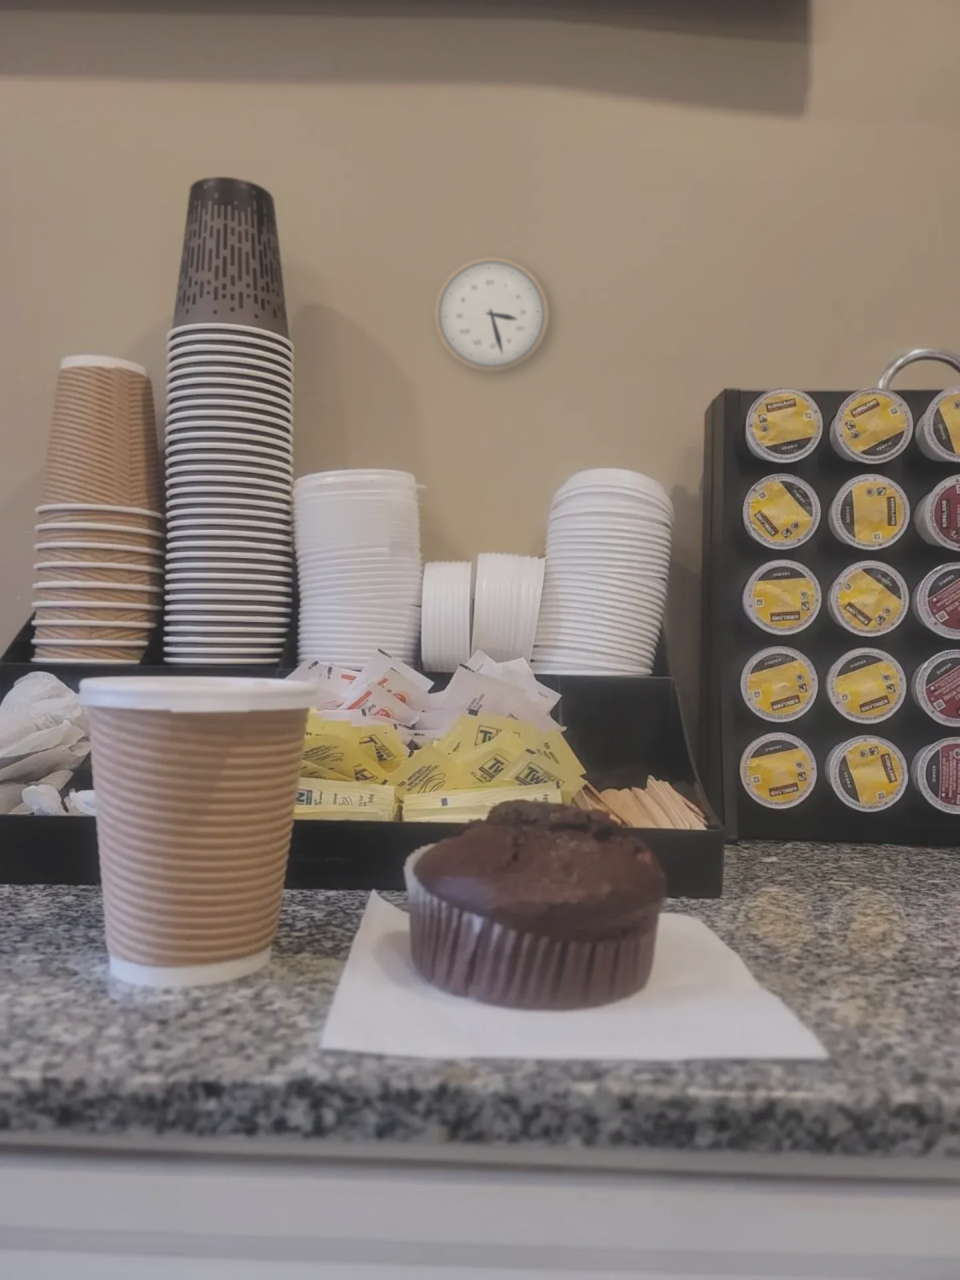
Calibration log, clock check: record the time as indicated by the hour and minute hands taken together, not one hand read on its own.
3:28
